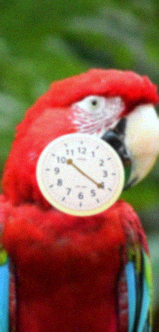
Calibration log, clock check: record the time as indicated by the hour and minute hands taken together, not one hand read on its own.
10:21
